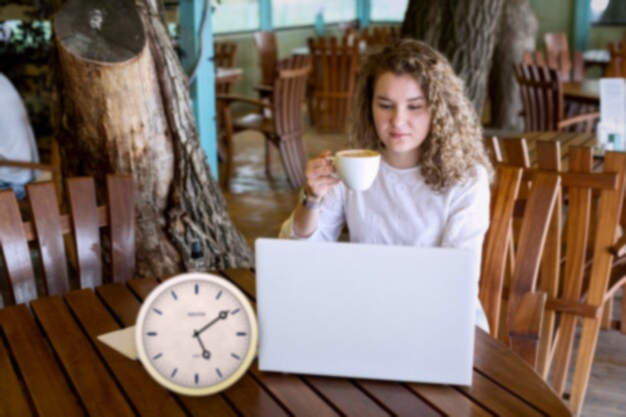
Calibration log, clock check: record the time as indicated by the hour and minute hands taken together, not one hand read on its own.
5:09
